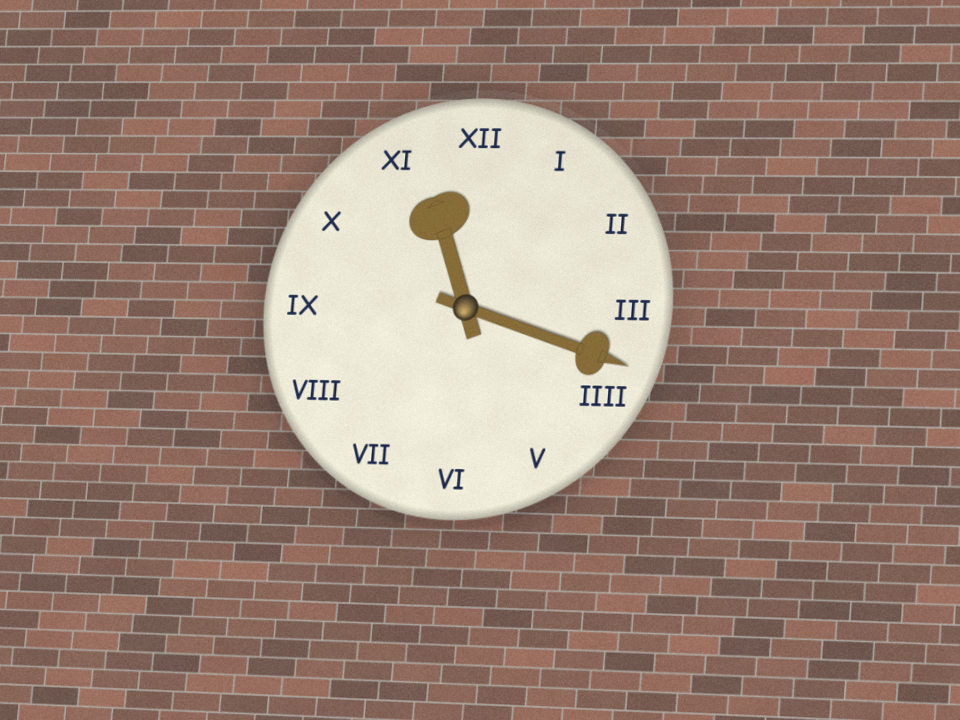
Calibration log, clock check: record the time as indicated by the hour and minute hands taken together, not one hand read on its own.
11:18
